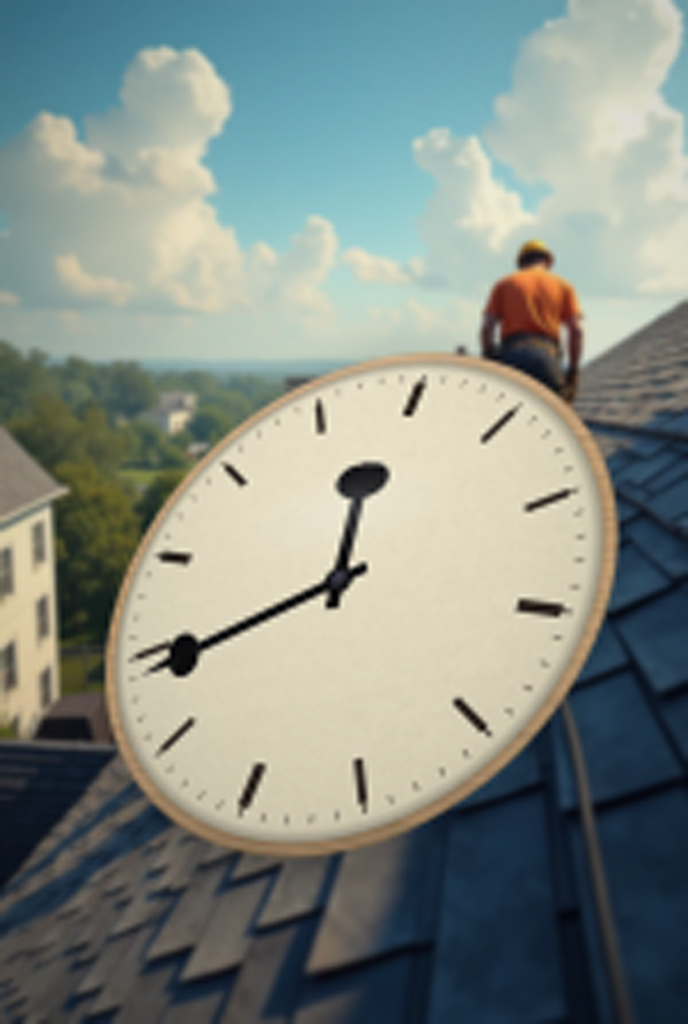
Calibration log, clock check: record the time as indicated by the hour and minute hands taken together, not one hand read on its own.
11:39
